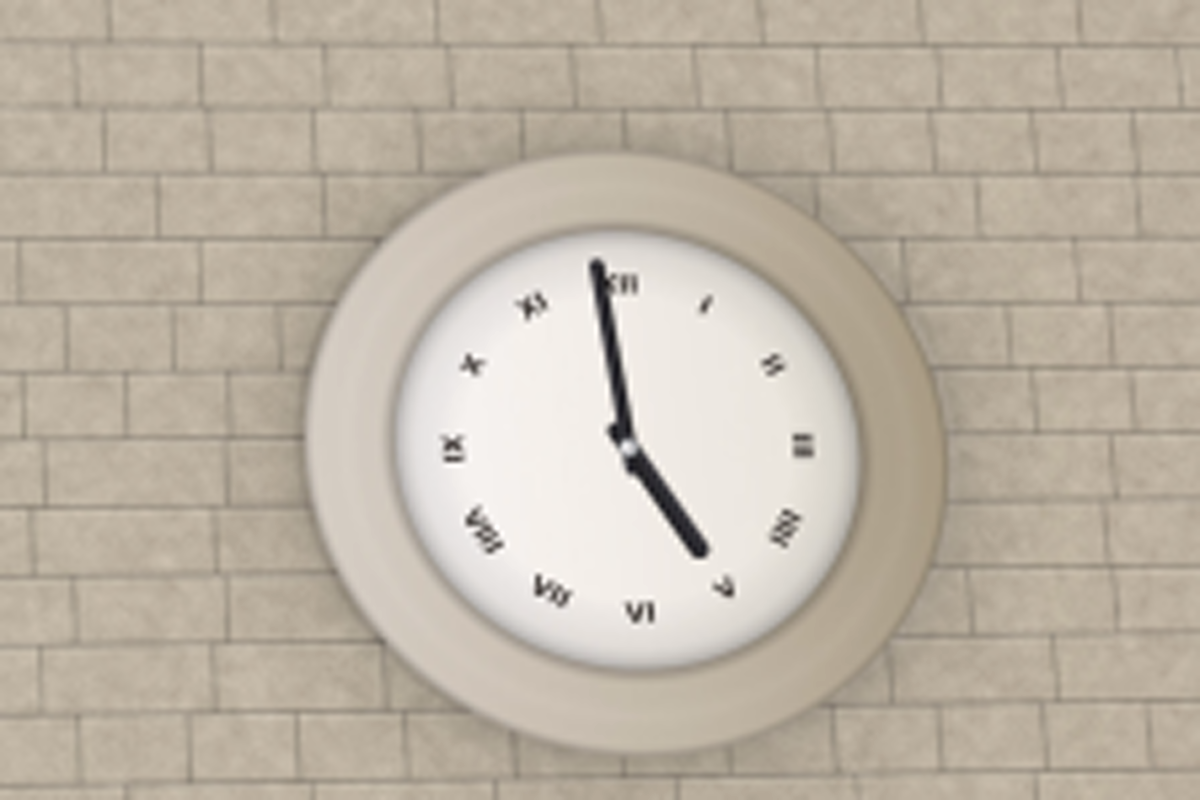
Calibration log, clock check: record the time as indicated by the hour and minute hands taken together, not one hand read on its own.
4:59
